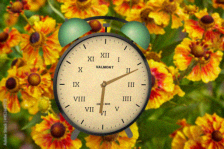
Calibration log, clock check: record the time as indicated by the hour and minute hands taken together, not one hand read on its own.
6:11
